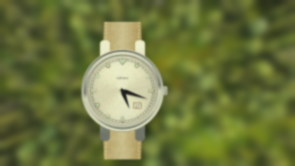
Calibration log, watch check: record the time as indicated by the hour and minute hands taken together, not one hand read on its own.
5:18
